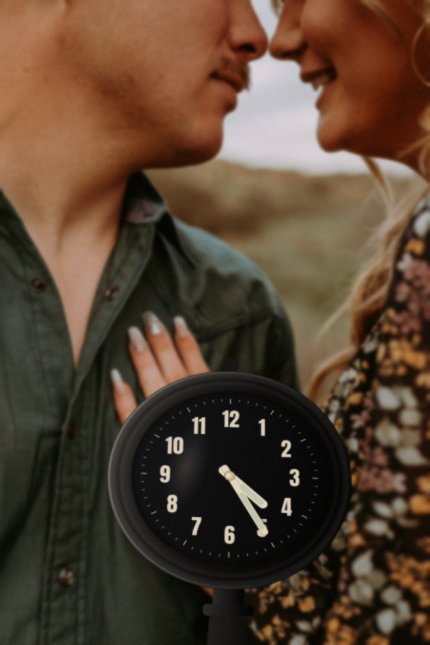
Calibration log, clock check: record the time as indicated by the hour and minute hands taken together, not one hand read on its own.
4:25
